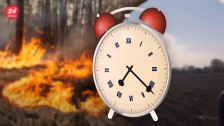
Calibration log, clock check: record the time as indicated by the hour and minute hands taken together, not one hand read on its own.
7:22
